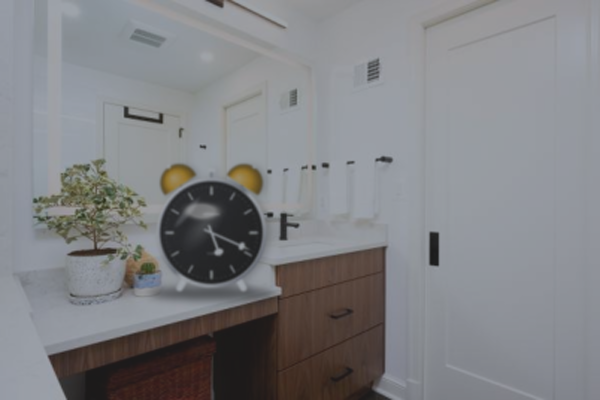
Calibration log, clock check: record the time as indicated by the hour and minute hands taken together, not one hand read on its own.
5:19
